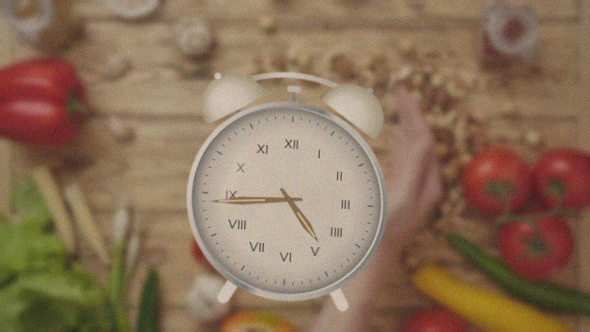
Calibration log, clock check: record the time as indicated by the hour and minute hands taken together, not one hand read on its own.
4:44
